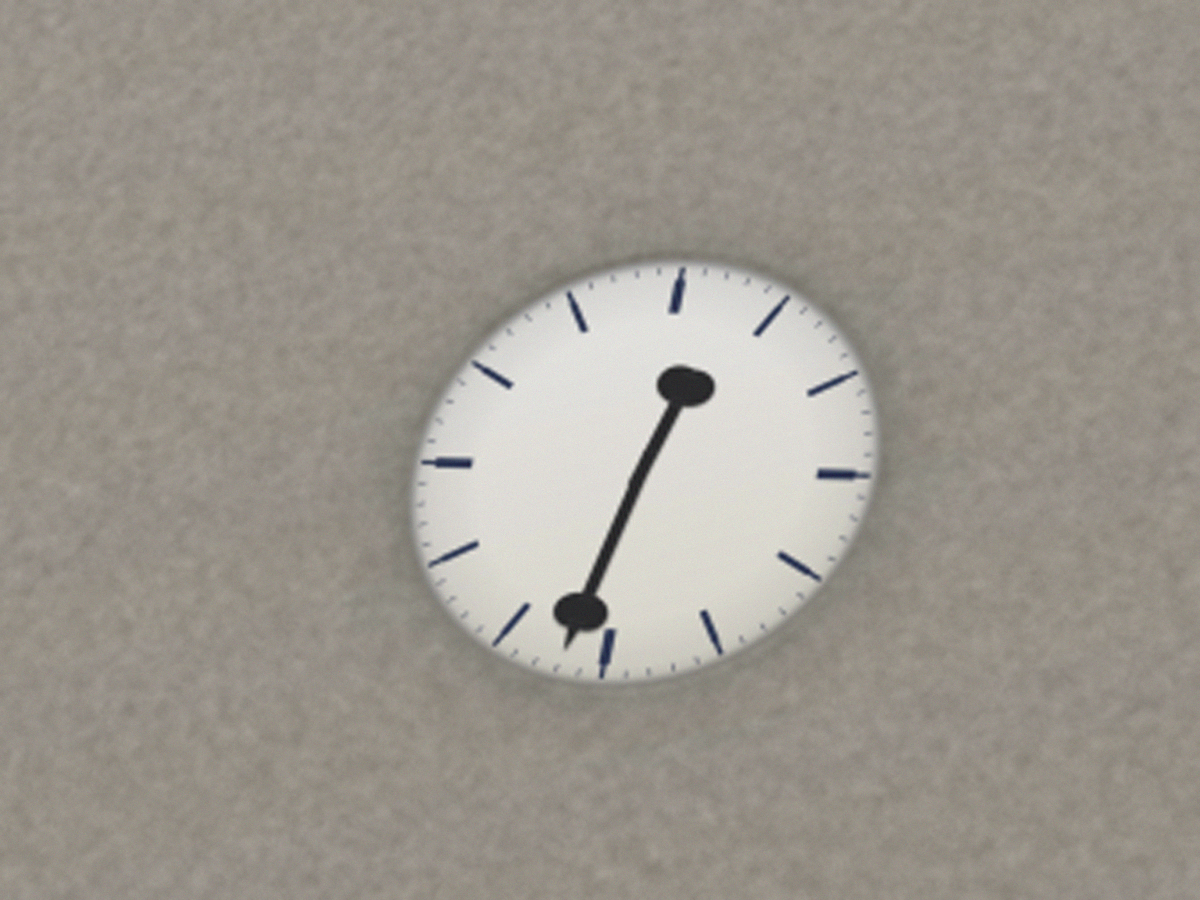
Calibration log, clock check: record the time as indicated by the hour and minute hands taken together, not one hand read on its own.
12:32
